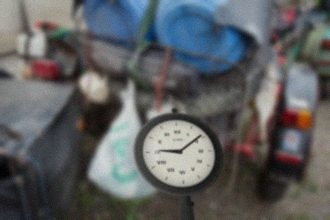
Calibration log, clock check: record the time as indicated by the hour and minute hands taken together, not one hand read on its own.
9:09
